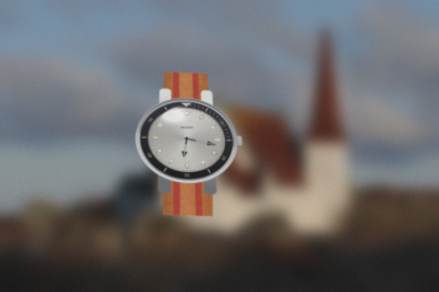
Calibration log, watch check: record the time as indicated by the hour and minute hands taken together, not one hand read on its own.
6:17
